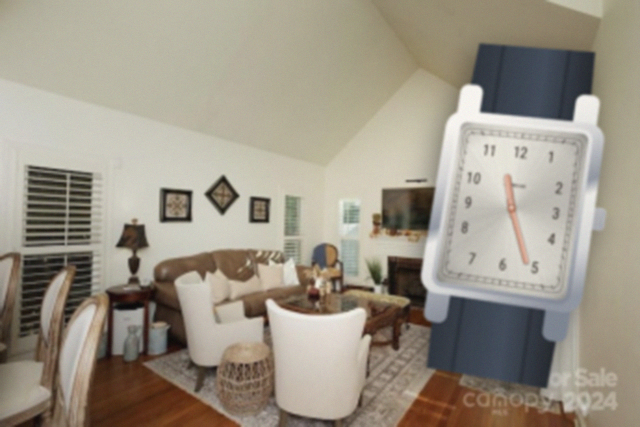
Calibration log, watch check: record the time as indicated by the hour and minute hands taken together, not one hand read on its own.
11:26
